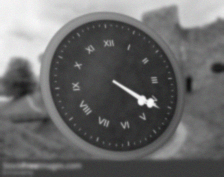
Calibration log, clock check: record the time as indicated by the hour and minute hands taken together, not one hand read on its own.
4:21
